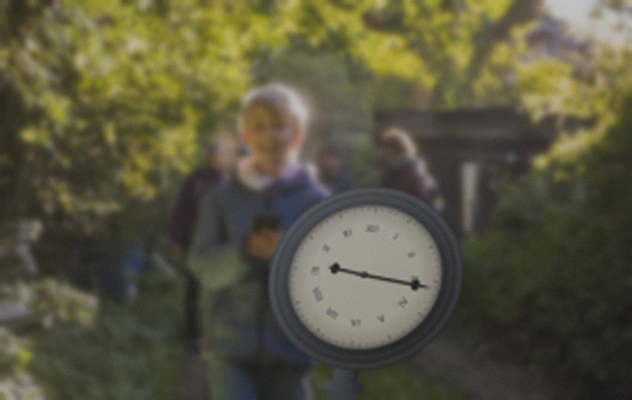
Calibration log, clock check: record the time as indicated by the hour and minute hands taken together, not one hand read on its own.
9:16
